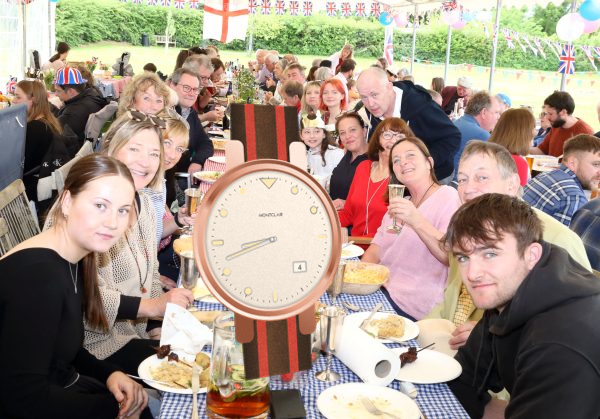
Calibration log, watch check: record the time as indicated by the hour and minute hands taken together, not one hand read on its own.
8:42
